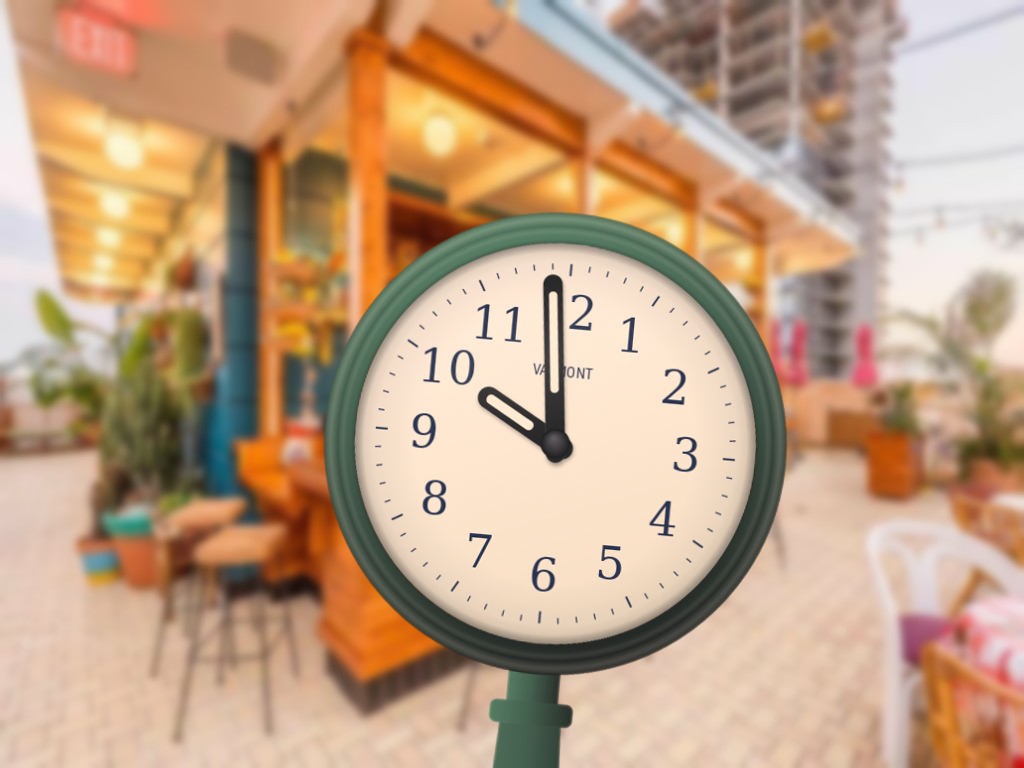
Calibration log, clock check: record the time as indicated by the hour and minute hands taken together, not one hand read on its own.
9:59
